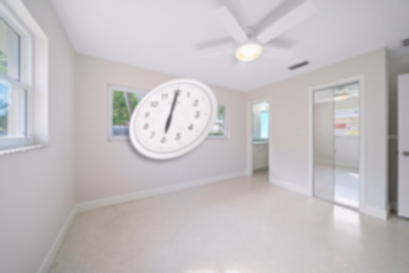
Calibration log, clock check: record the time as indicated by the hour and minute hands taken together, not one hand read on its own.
6:00
